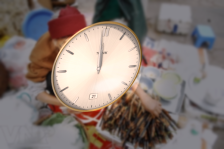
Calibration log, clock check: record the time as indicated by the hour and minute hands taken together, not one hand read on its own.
11:59
